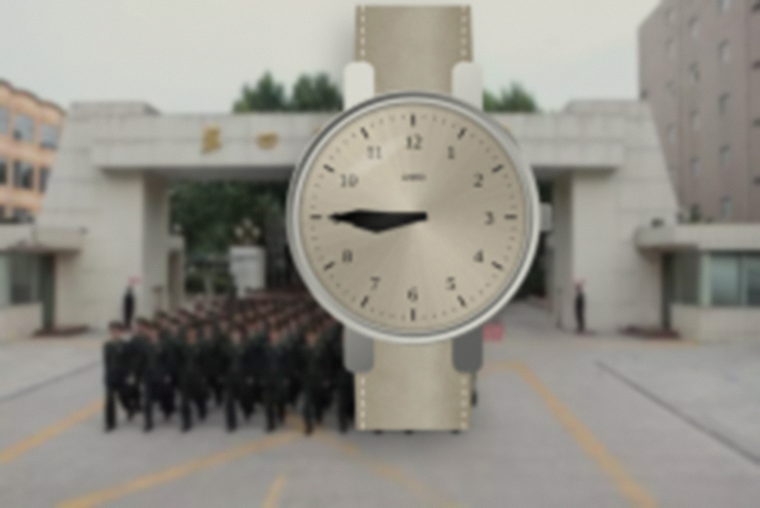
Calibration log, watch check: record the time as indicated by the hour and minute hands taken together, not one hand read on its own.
8:45
